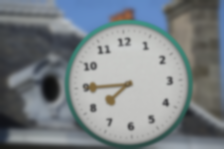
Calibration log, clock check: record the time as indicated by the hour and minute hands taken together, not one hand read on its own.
7:45
